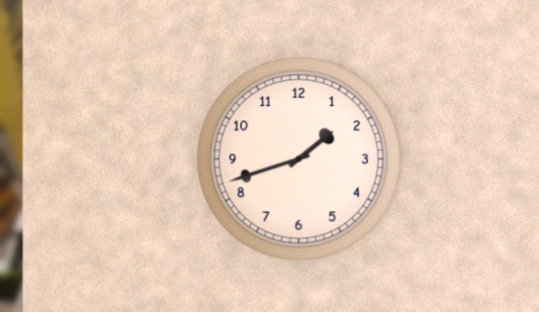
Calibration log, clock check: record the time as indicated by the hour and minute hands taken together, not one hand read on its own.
1:42
